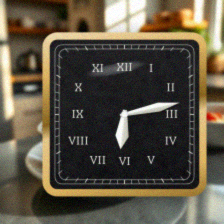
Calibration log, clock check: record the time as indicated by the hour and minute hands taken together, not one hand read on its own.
6:13
